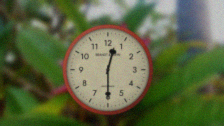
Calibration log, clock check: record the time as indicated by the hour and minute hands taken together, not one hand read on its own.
12:30
